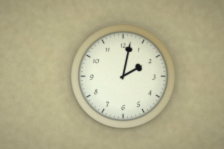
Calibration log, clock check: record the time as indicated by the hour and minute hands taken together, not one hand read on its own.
2:02
